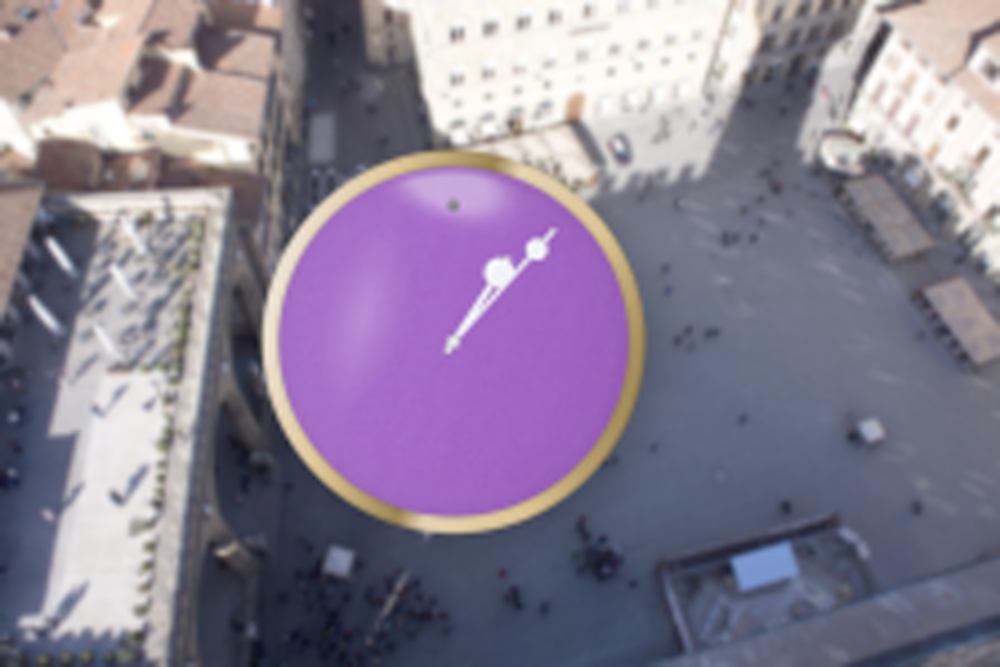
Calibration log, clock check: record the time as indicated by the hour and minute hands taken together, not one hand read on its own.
1:07
